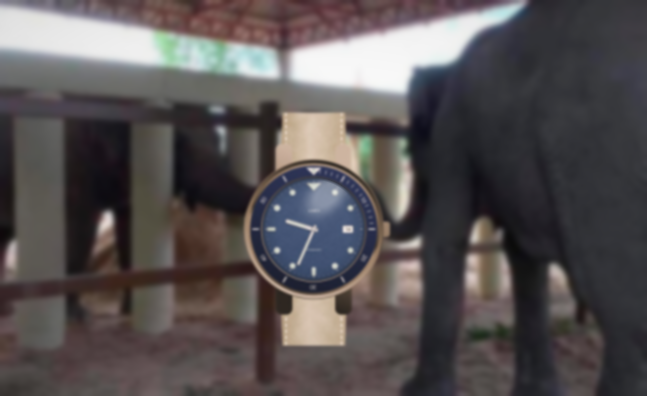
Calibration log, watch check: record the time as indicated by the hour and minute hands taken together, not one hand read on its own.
9:34
